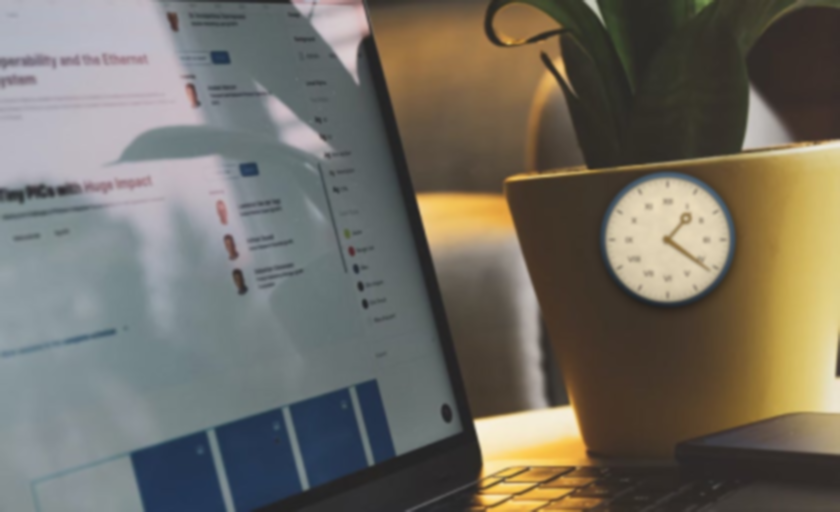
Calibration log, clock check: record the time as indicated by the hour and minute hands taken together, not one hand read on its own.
1:21
